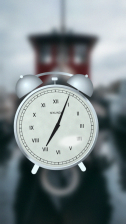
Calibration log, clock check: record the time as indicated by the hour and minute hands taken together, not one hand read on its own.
7:04
